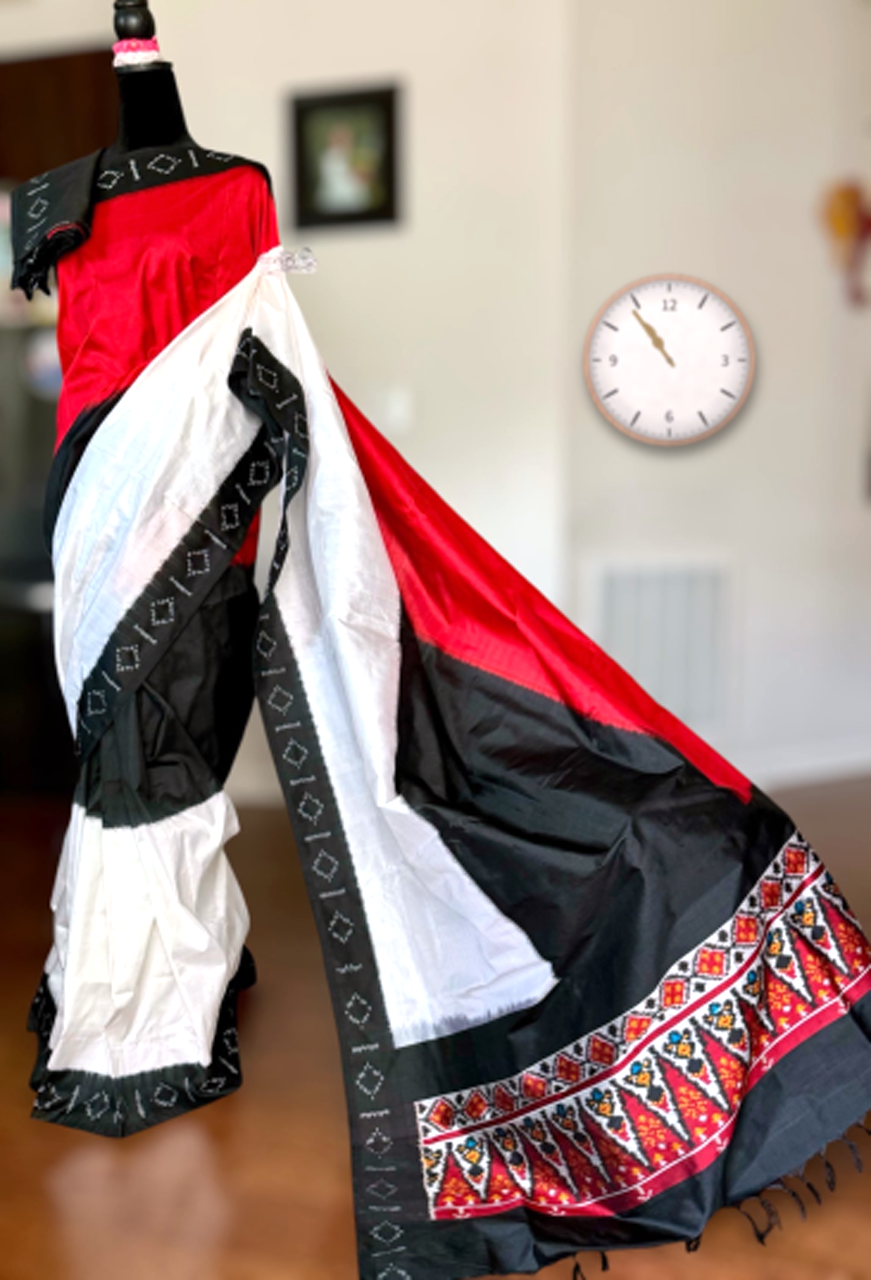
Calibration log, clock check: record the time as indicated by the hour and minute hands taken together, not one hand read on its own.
10:54
